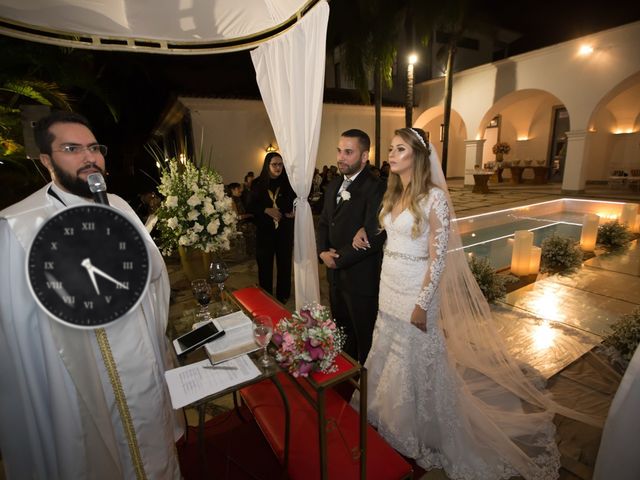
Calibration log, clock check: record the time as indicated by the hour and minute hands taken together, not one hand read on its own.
5:20
